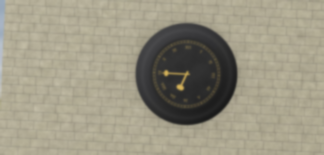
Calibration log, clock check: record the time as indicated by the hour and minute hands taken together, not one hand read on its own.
6:45
